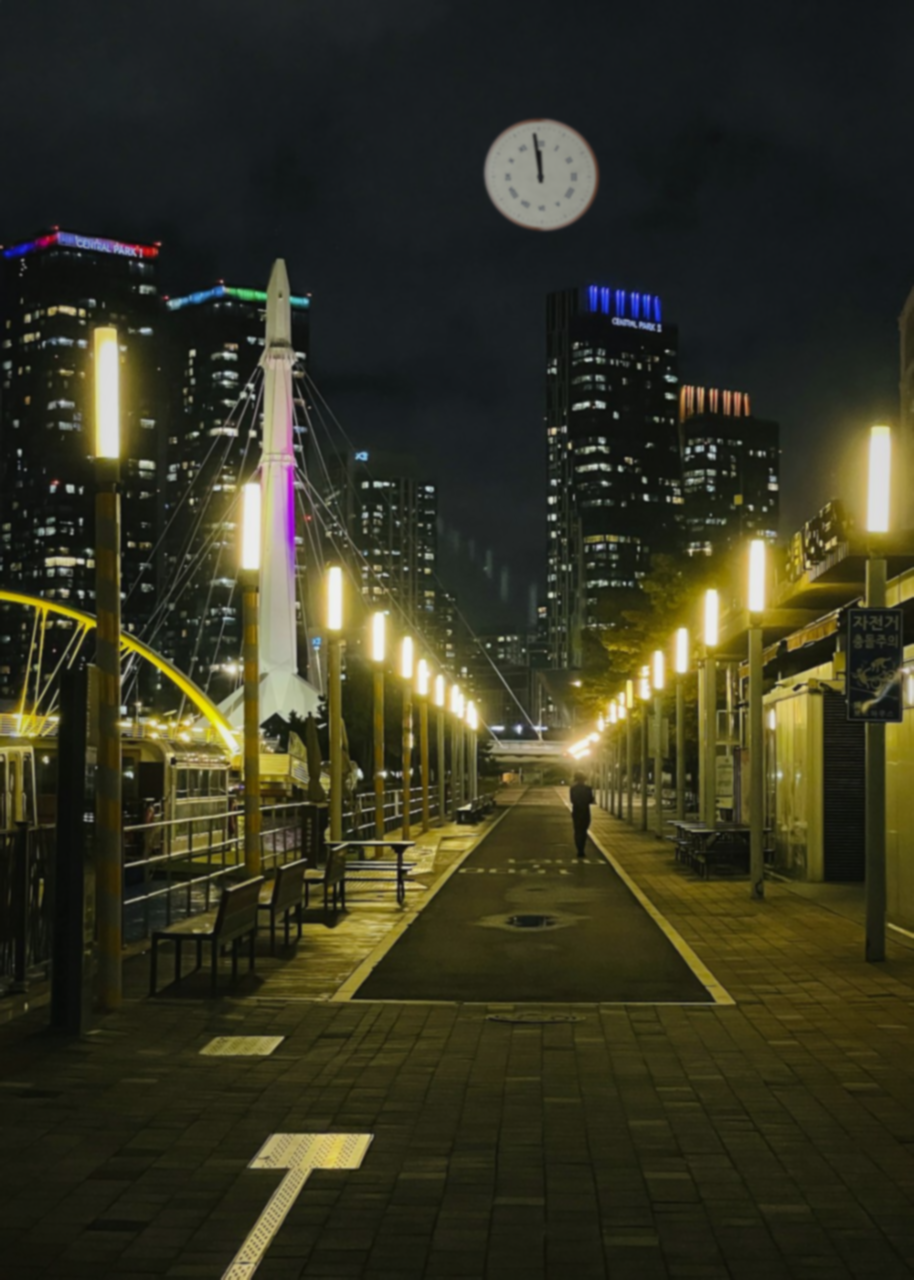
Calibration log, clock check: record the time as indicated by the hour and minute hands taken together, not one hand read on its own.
11:59
